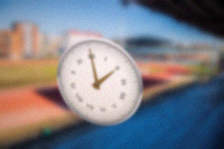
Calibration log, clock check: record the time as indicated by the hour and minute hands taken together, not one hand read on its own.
2:00
